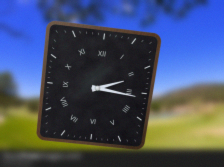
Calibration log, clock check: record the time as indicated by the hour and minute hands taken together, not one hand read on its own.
2:16
